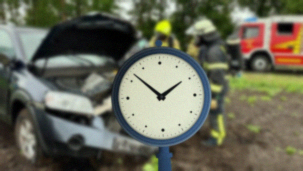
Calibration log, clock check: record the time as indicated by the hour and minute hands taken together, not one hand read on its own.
1:52
